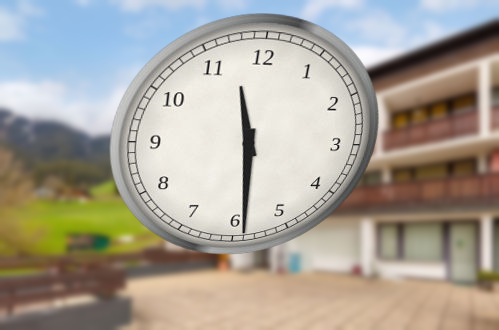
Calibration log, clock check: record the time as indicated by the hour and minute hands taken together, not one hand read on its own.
11:29
